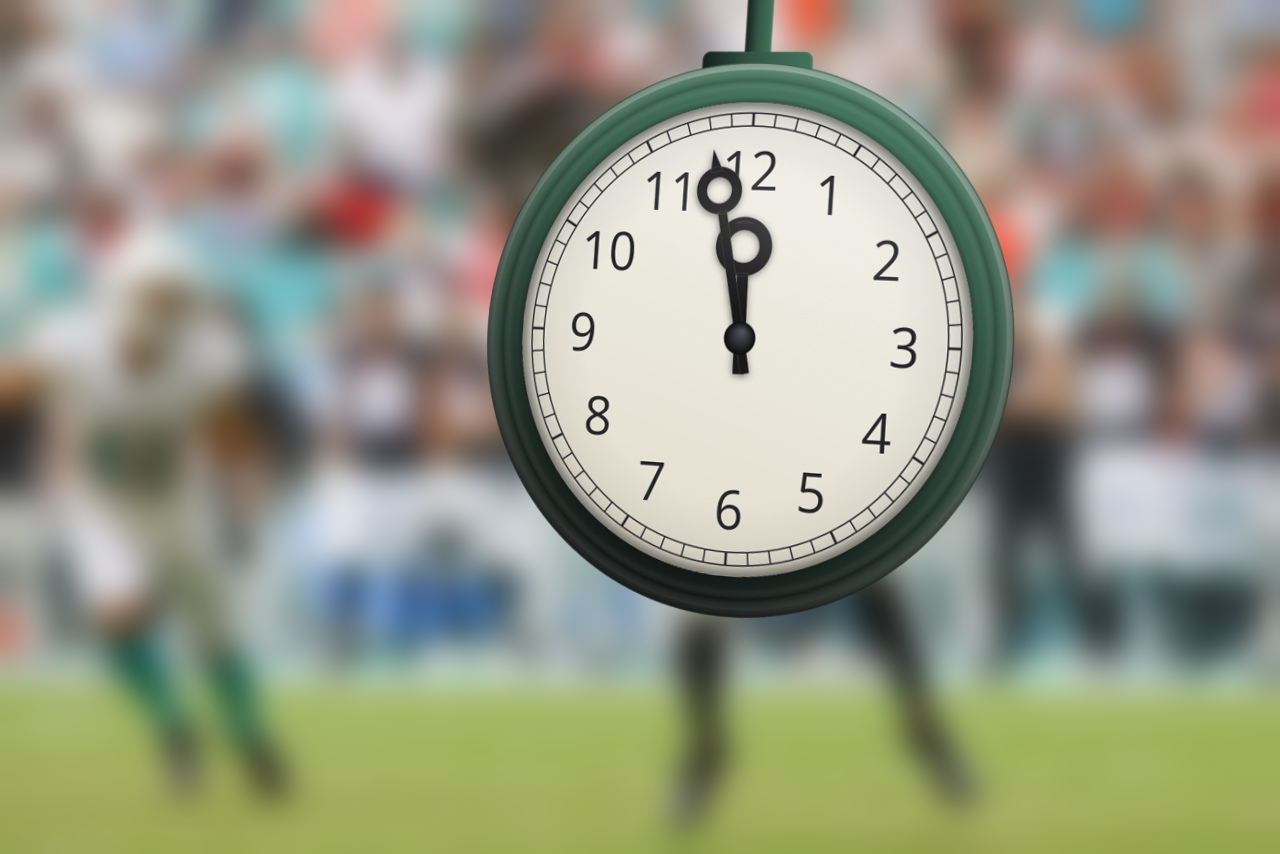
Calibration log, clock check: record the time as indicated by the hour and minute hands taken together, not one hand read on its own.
11:58
